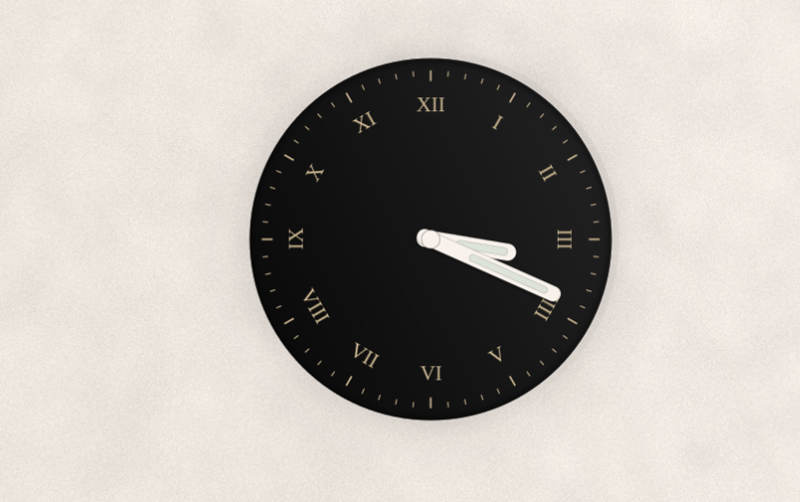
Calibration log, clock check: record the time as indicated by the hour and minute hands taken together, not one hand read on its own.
3:19
